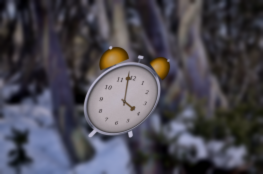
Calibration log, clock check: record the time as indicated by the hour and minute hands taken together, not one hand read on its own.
3:58
